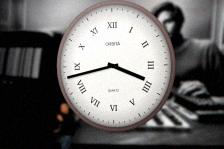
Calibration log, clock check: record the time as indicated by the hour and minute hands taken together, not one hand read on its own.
3:43
